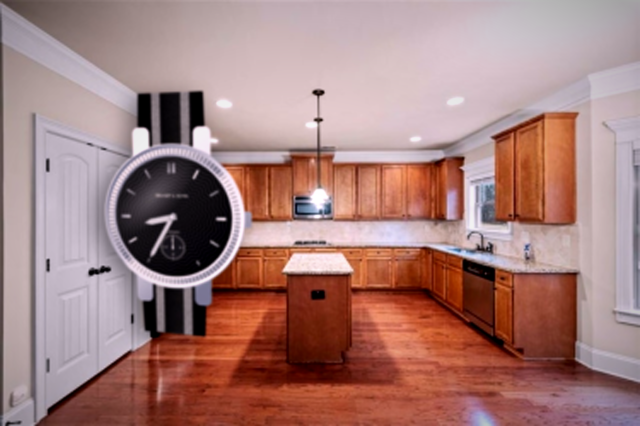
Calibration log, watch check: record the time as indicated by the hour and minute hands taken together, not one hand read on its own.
8:35
